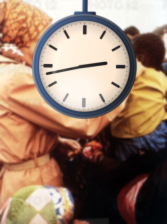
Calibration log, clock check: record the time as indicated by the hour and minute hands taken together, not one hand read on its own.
2:43
